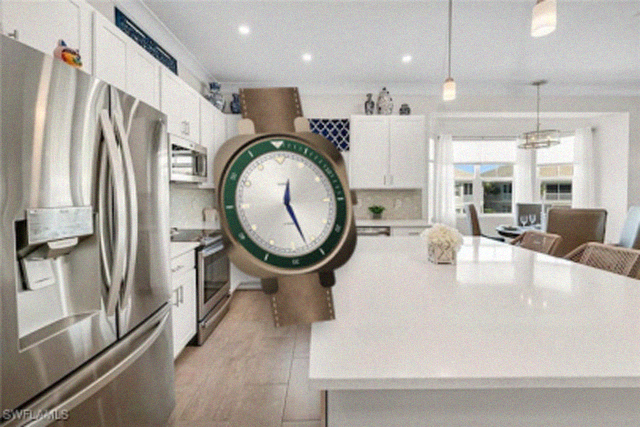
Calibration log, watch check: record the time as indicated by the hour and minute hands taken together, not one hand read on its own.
12:27
